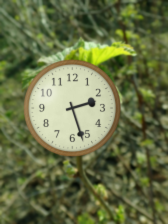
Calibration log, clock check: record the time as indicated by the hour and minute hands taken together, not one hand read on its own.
2:27
